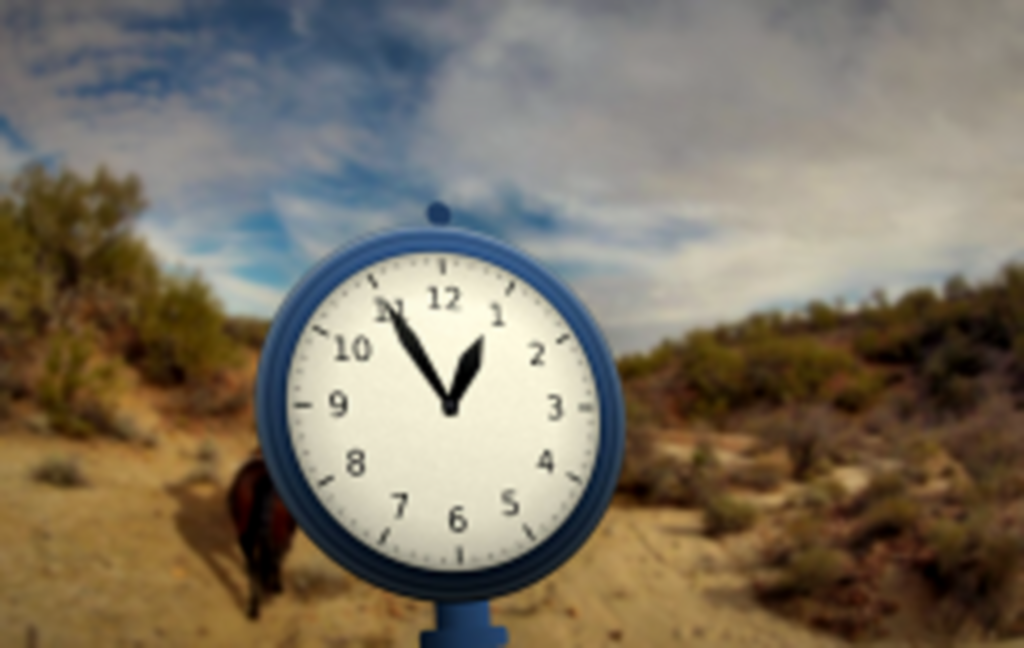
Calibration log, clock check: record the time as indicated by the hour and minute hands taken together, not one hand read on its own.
12:55
